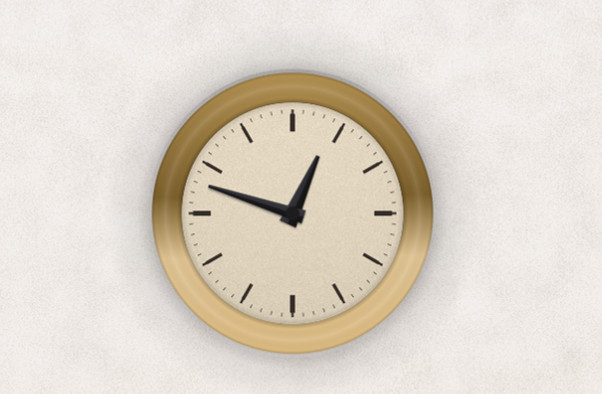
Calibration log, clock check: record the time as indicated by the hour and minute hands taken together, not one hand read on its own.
12:48
